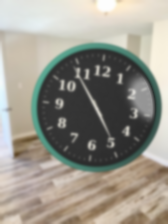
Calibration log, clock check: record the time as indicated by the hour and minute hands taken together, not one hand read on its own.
4:54
